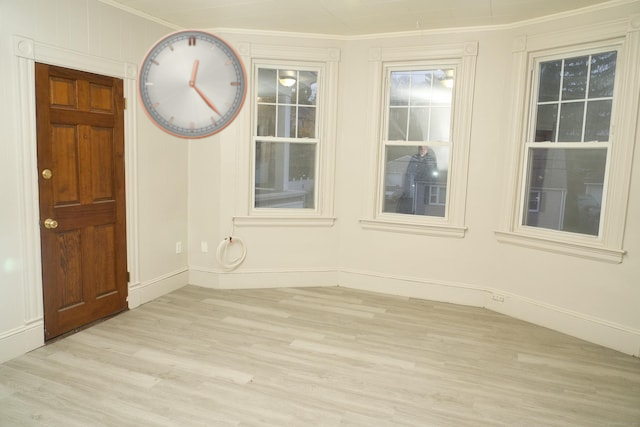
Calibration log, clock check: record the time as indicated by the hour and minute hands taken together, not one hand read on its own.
12:23
